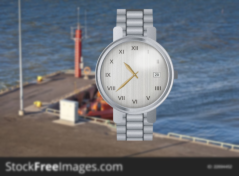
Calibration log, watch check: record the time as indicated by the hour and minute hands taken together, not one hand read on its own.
10:38
